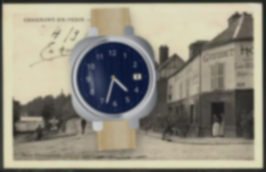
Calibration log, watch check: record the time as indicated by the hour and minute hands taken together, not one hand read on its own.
4:33
